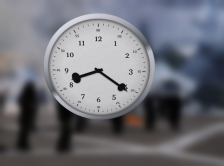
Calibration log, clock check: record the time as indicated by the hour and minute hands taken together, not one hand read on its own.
8:21
